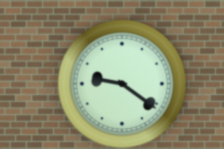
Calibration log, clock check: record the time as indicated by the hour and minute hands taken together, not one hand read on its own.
9:21
